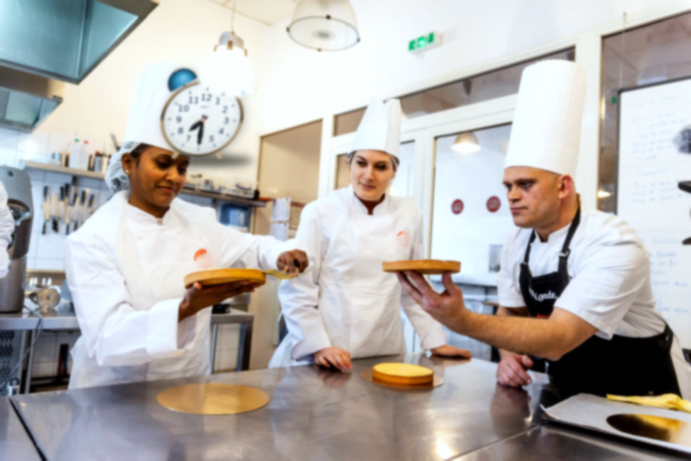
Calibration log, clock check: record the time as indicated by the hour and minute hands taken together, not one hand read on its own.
7:30
